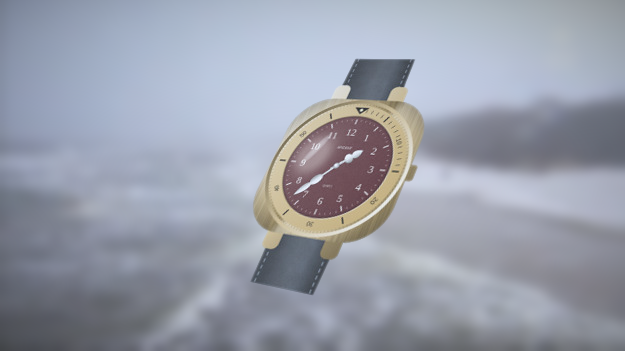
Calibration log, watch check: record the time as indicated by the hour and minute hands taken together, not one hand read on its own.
1:37
